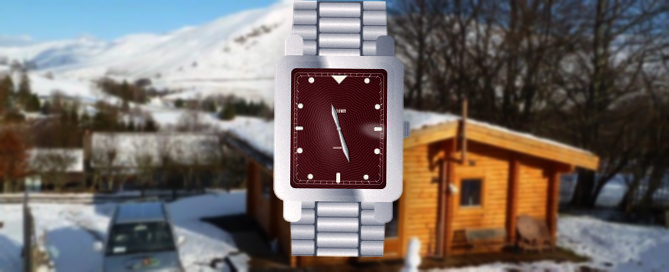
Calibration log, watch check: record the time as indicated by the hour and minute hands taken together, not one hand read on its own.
11:27
